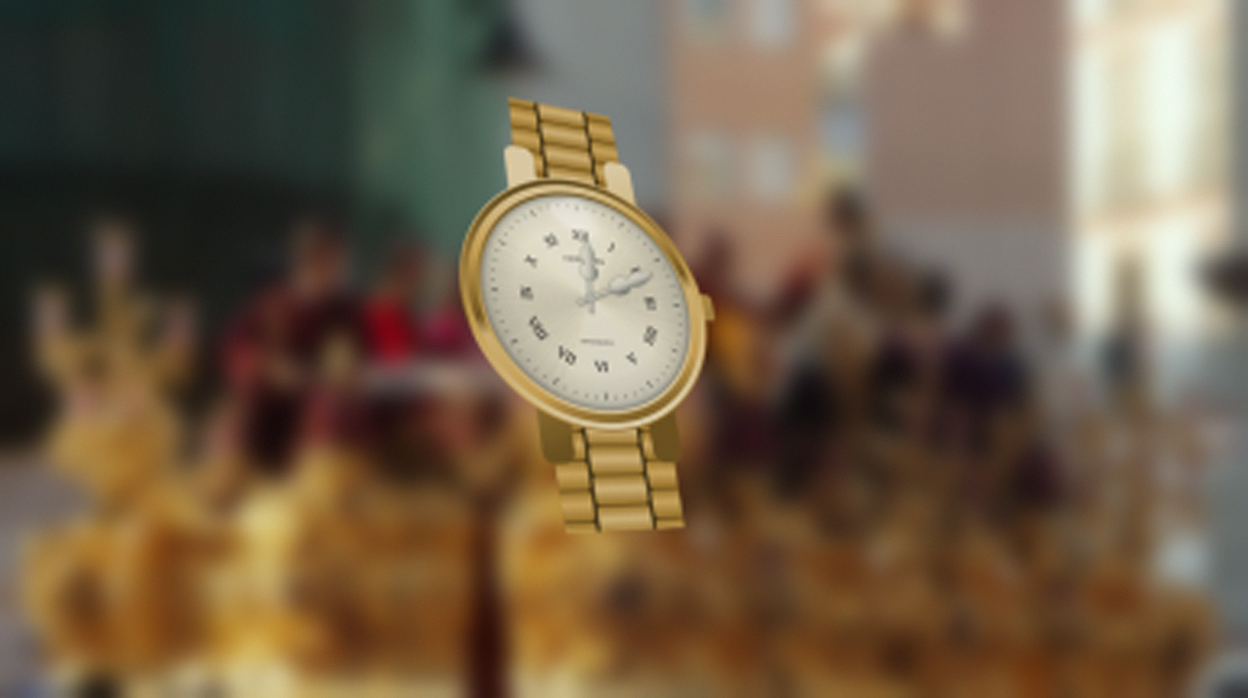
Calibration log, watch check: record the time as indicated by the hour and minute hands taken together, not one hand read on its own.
12:11
